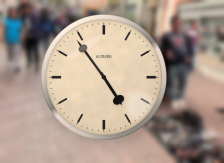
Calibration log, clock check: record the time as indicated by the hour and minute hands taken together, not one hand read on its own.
4:54
